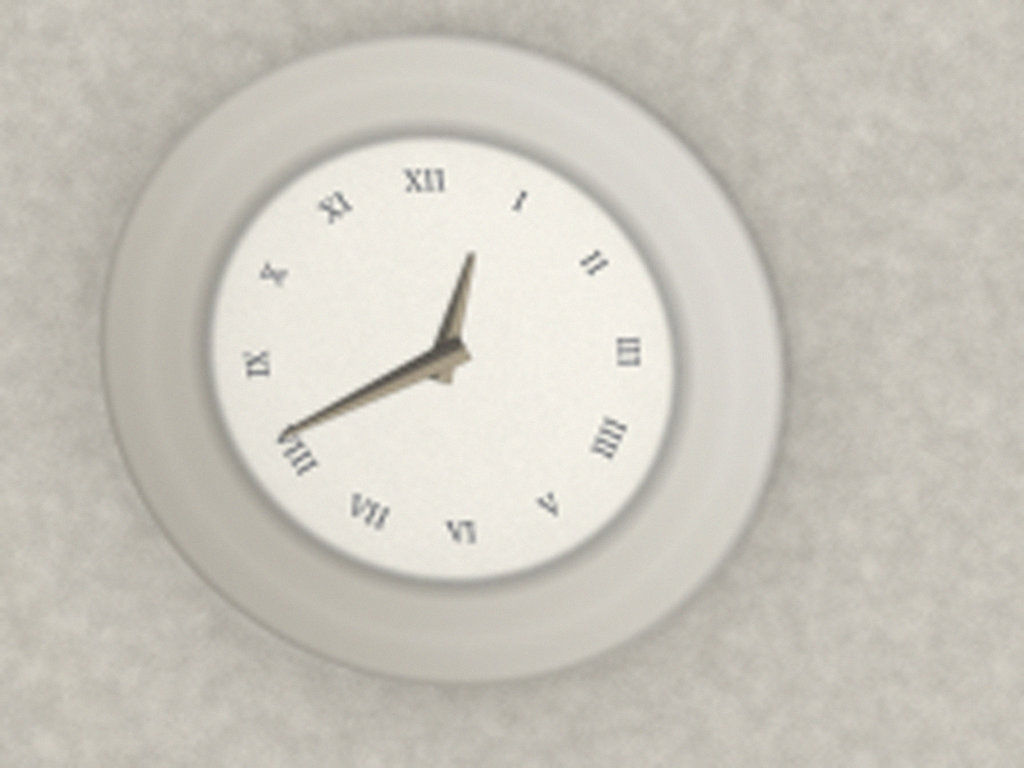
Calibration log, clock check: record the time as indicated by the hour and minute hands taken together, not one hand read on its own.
12:41
